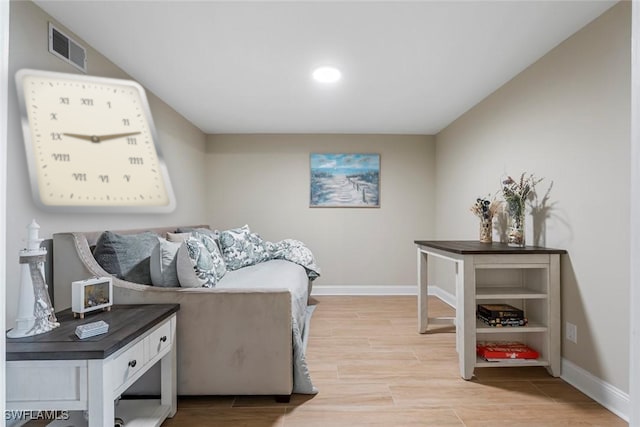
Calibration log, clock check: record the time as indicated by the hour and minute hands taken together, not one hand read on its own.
9:13
